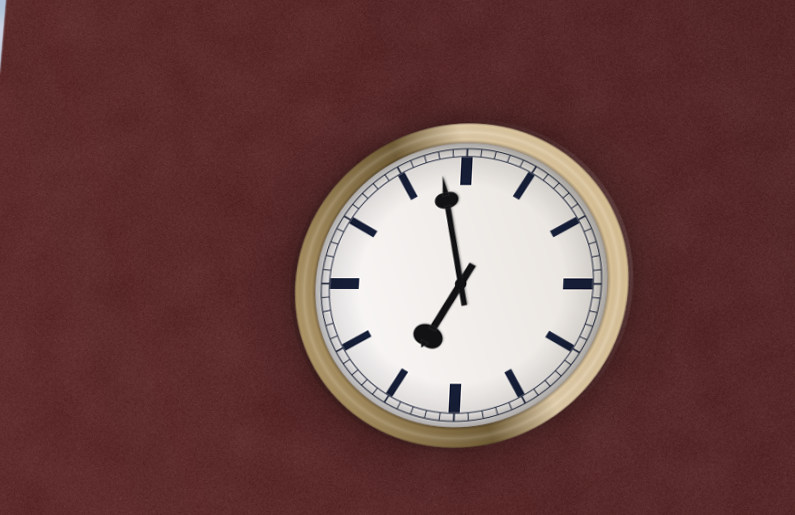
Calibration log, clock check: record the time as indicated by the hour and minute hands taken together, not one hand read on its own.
6:58
